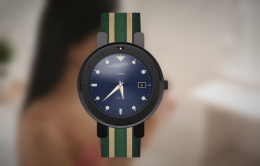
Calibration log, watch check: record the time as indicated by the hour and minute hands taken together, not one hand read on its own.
5:38
